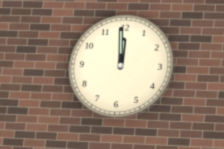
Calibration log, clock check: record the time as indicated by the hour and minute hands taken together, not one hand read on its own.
11:59
